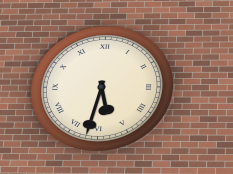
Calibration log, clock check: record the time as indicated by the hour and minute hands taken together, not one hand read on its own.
5:32
